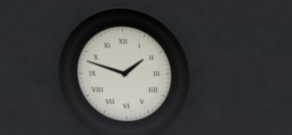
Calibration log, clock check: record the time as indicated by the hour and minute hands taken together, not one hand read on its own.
1:48
